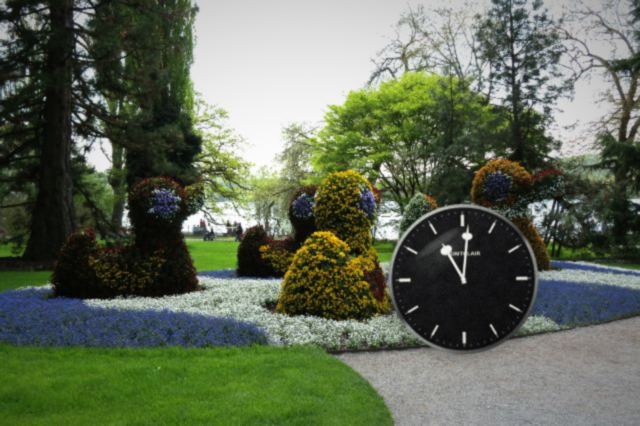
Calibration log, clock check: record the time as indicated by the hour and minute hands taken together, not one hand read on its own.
11:01
